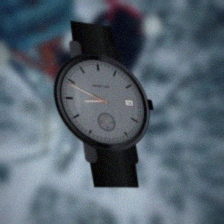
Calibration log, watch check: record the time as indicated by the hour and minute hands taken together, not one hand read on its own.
8:49
